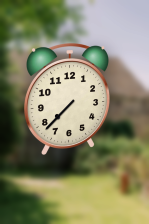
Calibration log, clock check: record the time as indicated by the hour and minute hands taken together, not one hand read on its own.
7:38
